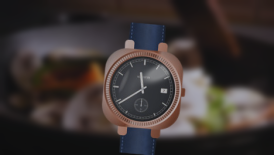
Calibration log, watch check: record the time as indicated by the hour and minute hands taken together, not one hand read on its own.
11:39
